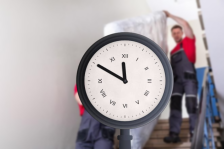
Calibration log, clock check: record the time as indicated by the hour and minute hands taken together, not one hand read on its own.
11:50
